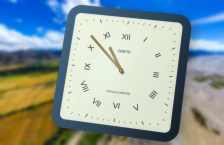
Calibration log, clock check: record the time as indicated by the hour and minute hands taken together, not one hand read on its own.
10:52
